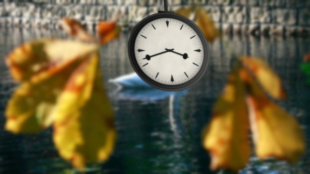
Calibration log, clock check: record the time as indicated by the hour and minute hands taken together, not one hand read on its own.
3:42
